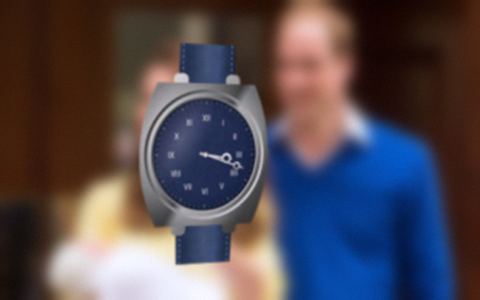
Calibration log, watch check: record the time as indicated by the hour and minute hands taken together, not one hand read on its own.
3:18
